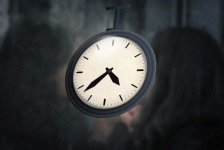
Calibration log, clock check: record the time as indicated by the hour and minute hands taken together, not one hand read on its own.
4:38
